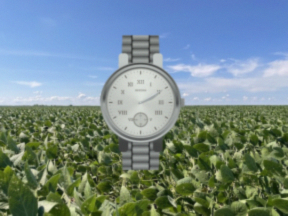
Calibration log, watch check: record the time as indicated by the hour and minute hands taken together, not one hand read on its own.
2:10
